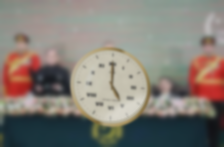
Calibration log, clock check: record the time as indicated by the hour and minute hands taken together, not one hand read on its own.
5:00
